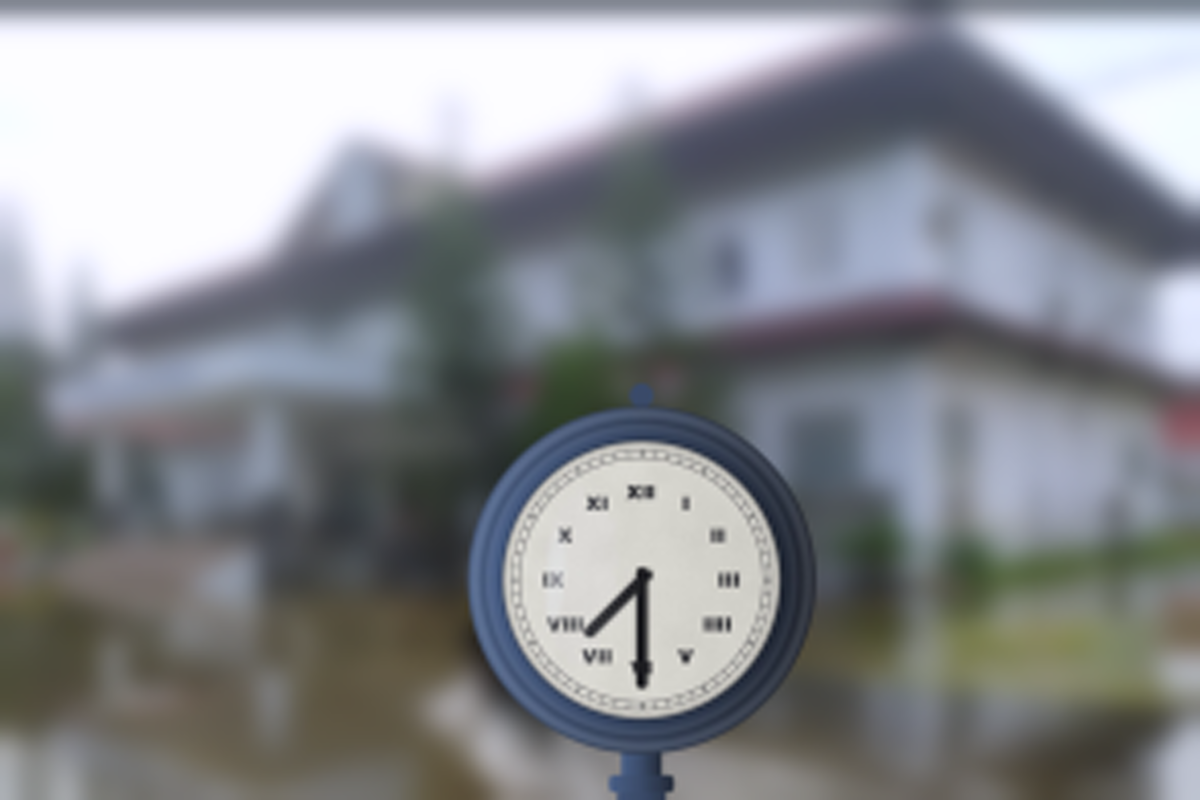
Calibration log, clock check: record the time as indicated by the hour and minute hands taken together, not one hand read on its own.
7:30
